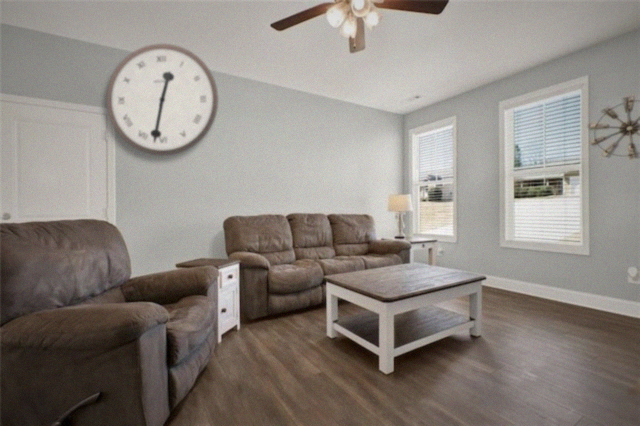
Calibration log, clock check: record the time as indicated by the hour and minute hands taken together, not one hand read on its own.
12:32
